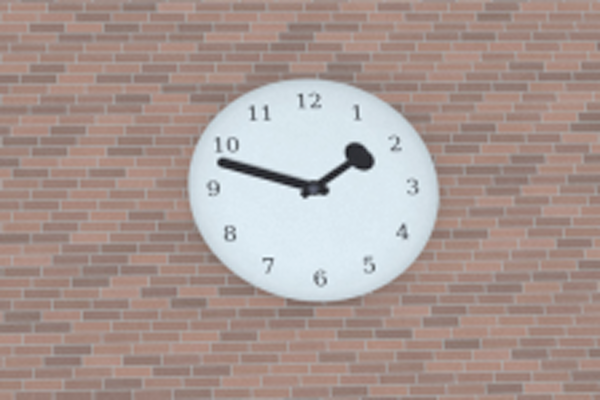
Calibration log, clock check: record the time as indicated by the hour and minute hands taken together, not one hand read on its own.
1:48
